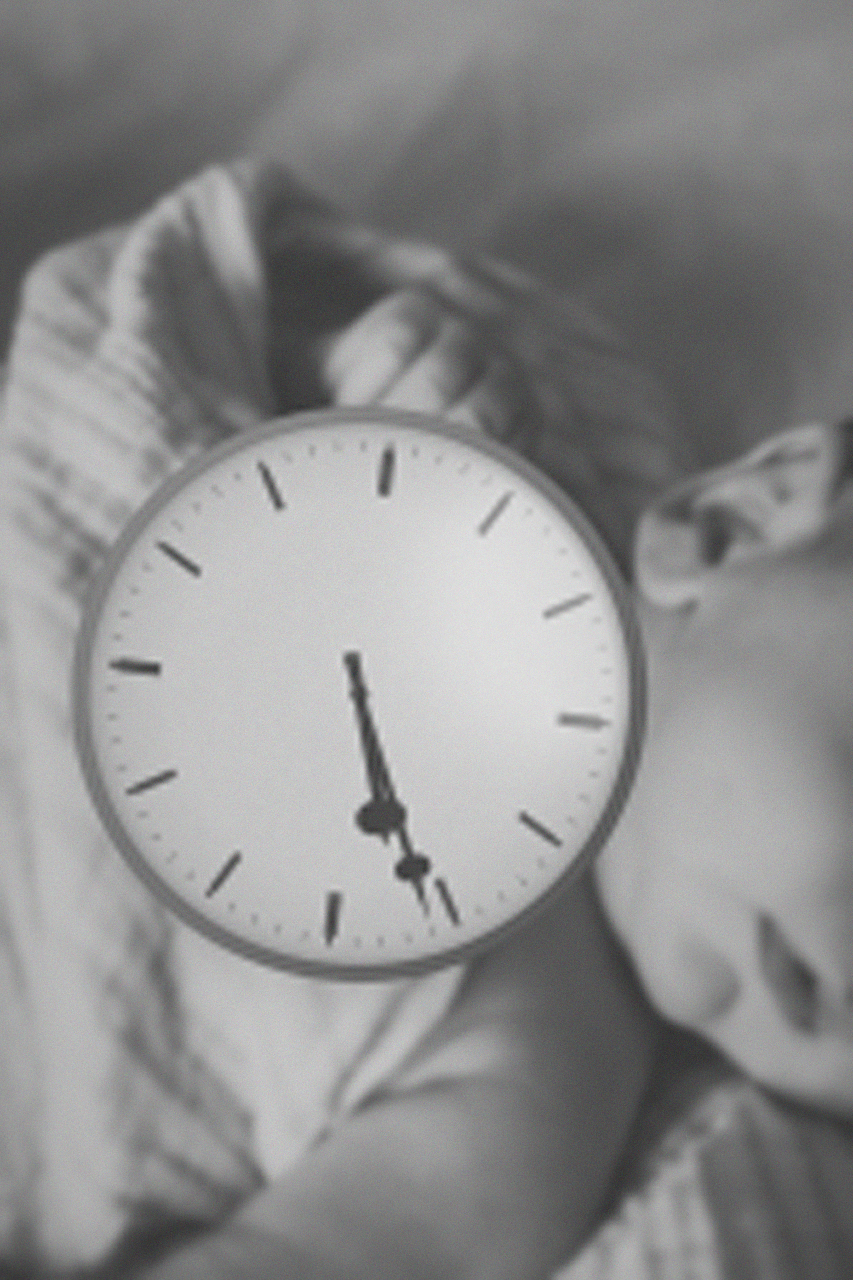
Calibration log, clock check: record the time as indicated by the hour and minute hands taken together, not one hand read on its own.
5:26
